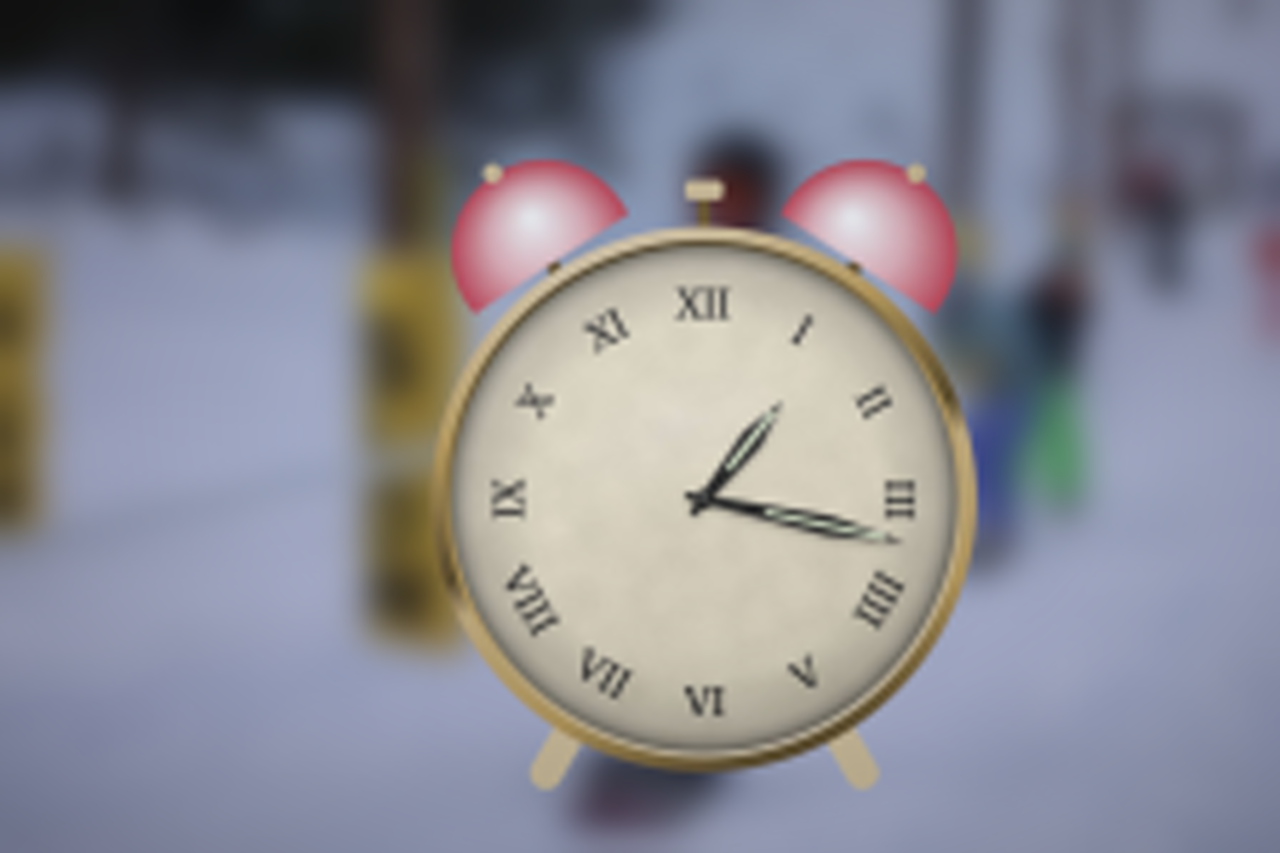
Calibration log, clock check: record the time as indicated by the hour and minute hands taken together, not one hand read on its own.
1:17
